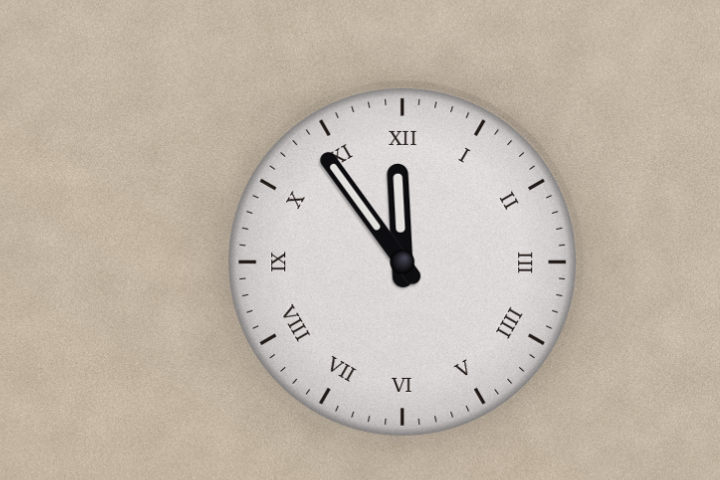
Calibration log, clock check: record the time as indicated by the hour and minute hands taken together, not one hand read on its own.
11:54
